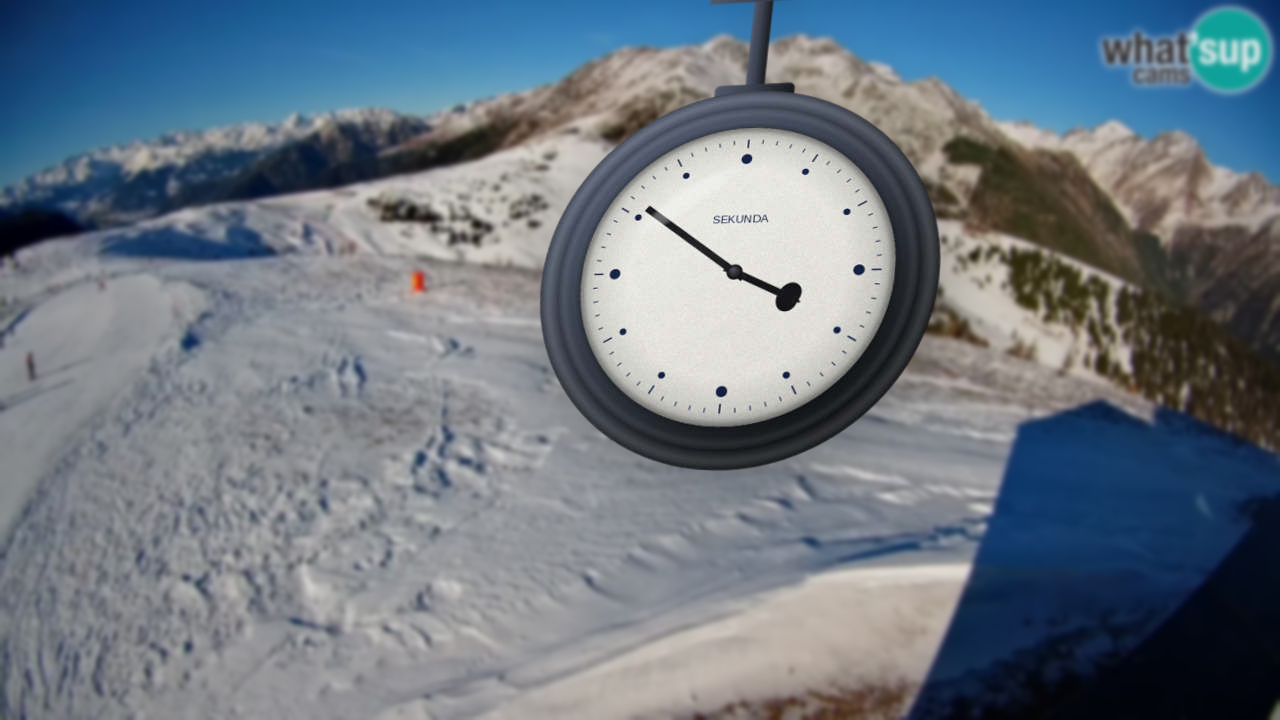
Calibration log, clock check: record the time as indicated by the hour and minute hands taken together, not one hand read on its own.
3:51
